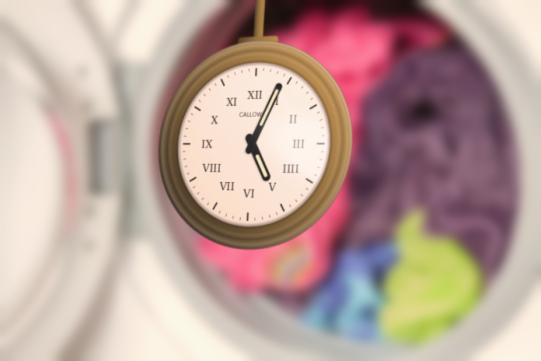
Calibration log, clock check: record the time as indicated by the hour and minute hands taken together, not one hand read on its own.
5:04
